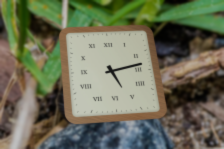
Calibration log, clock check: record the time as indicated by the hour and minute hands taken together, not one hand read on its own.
5:13
